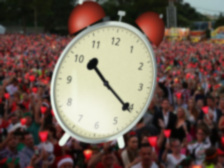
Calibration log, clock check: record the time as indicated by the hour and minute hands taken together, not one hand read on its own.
10:21
